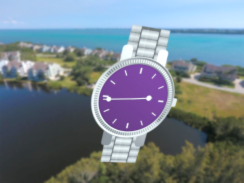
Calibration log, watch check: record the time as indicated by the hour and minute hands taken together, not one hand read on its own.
2:44
